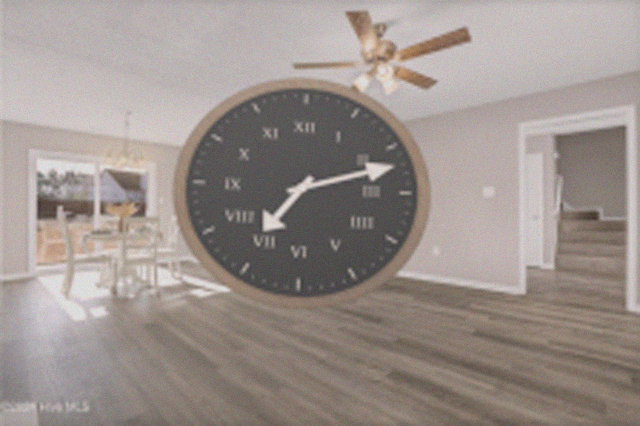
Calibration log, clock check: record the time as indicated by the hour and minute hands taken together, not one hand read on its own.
7:12
